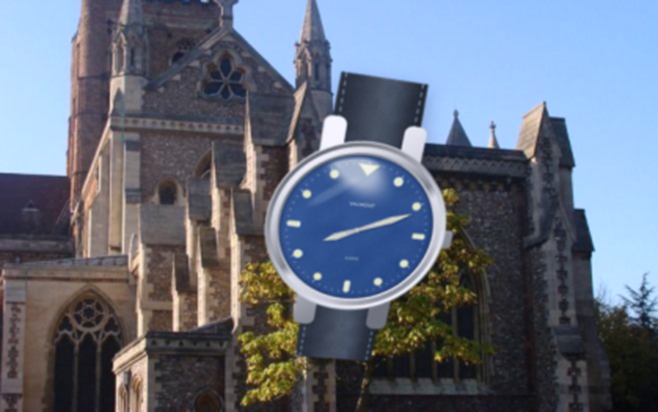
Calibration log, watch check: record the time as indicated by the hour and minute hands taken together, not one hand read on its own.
8:11
